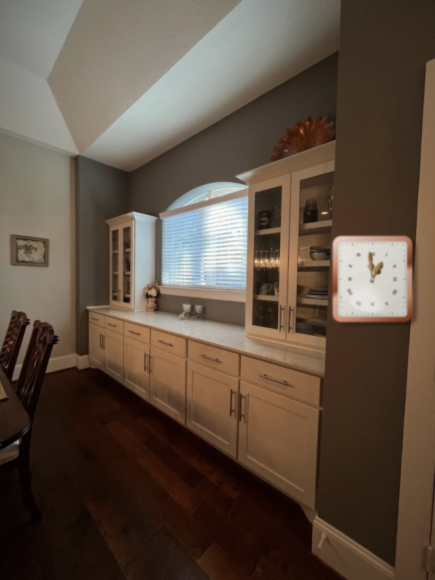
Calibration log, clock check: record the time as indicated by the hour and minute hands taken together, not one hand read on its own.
12:59
